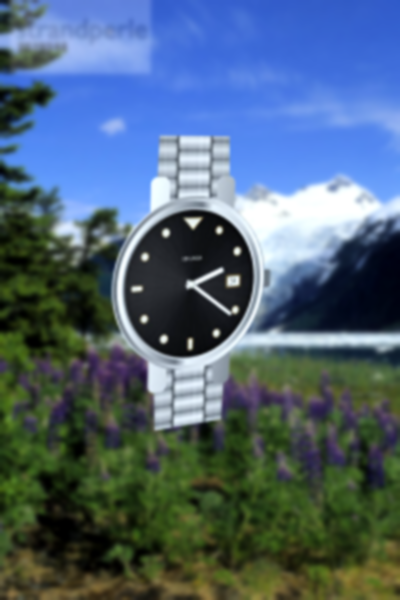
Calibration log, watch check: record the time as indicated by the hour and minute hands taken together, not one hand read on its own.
2:21
